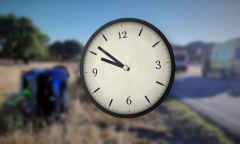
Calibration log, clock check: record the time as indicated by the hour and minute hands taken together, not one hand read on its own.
9:52
